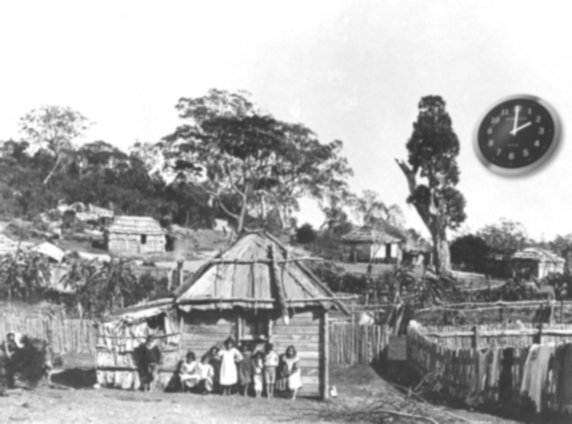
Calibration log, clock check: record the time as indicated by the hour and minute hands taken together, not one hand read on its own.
2:00
